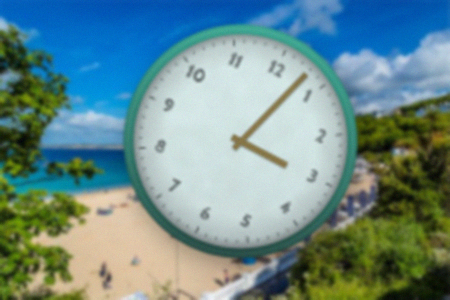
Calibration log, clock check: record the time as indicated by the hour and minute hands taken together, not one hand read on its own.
3:03
